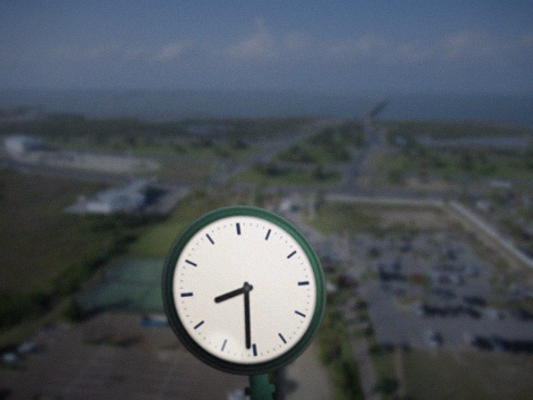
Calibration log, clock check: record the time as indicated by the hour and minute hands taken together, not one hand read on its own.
8:31
